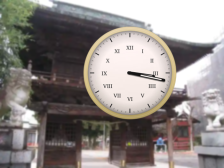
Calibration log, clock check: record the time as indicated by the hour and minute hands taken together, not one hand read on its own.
3:17
